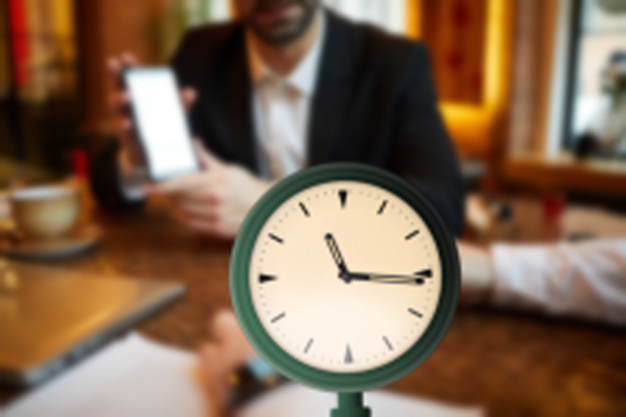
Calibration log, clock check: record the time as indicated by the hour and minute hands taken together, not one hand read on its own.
11:16
